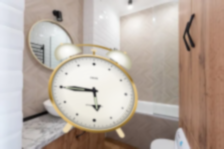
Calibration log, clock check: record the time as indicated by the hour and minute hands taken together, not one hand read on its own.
5:45
